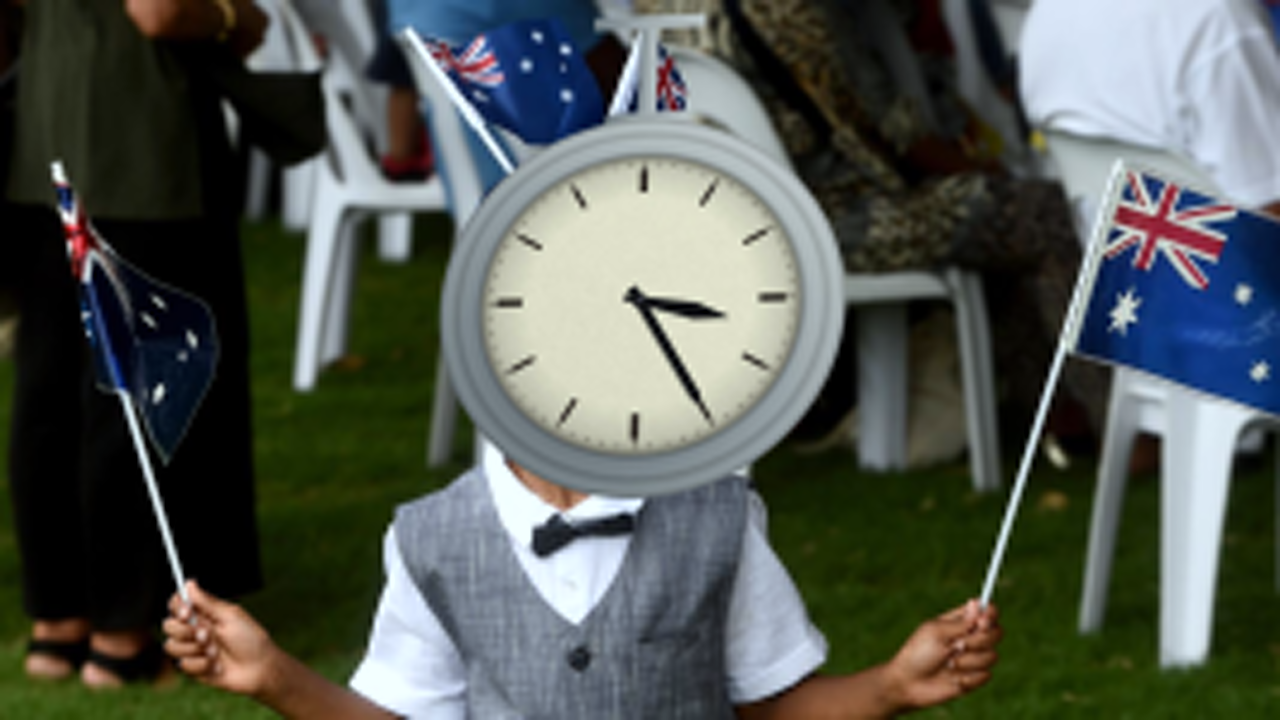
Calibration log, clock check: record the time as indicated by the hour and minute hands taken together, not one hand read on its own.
3:25
